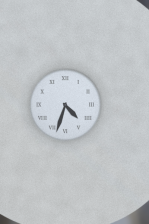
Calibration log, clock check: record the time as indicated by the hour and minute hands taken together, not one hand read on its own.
4:33
